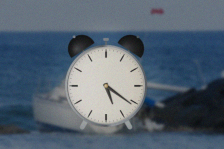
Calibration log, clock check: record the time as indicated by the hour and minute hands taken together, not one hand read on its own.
5:21
